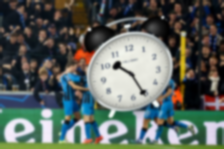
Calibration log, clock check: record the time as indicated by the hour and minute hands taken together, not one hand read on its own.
10:26
